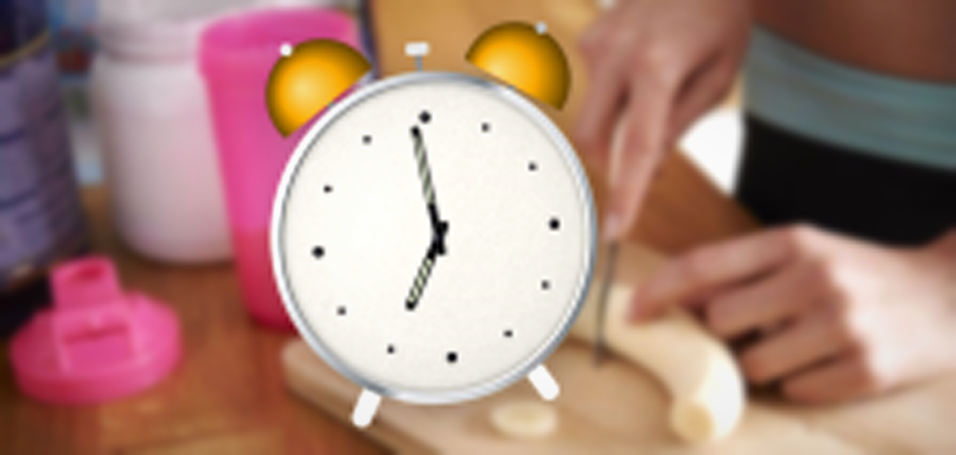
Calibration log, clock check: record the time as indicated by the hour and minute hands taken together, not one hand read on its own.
6:59
